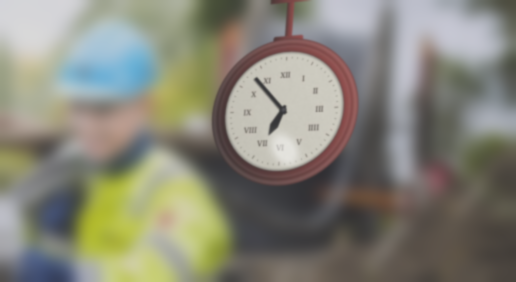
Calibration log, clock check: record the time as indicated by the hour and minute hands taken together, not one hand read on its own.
6:53
